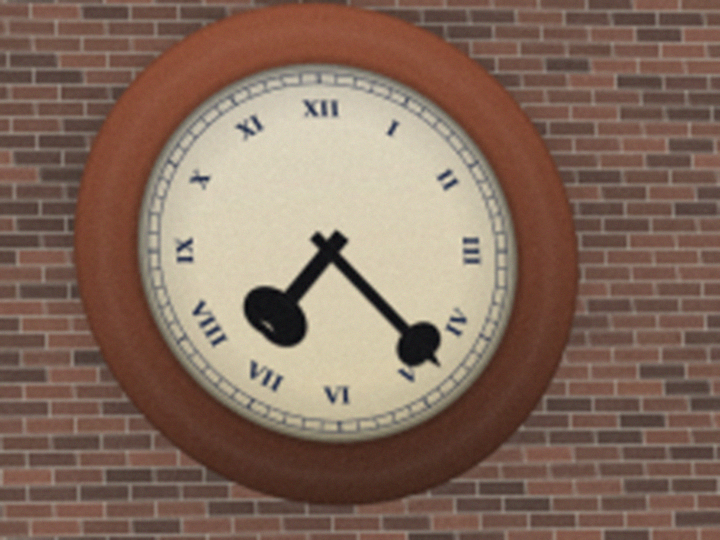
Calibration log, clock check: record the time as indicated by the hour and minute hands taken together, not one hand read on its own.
7:23
